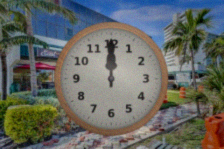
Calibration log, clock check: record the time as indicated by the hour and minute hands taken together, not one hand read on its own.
12:00
